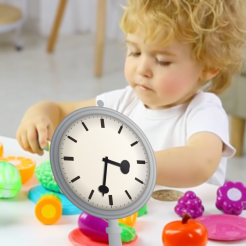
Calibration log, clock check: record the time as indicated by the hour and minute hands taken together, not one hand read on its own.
3:32
